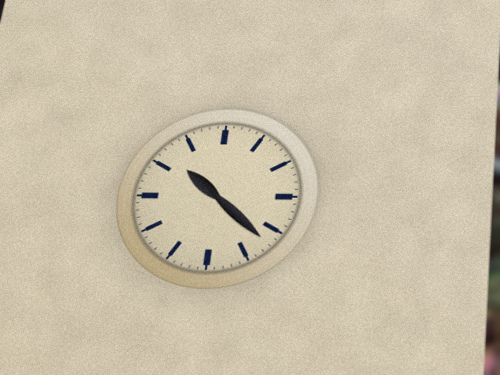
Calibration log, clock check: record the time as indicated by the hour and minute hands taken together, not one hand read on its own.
10:22
